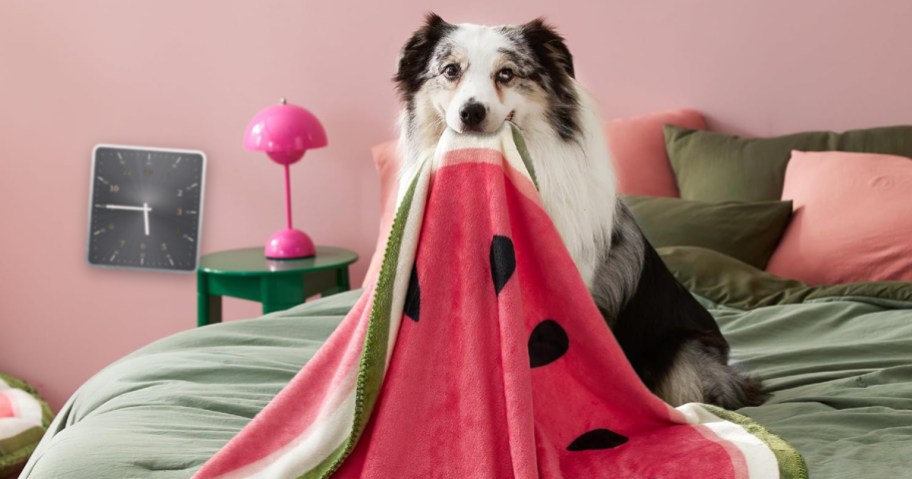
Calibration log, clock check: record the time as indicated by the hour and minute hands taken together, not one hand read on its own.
5:45
